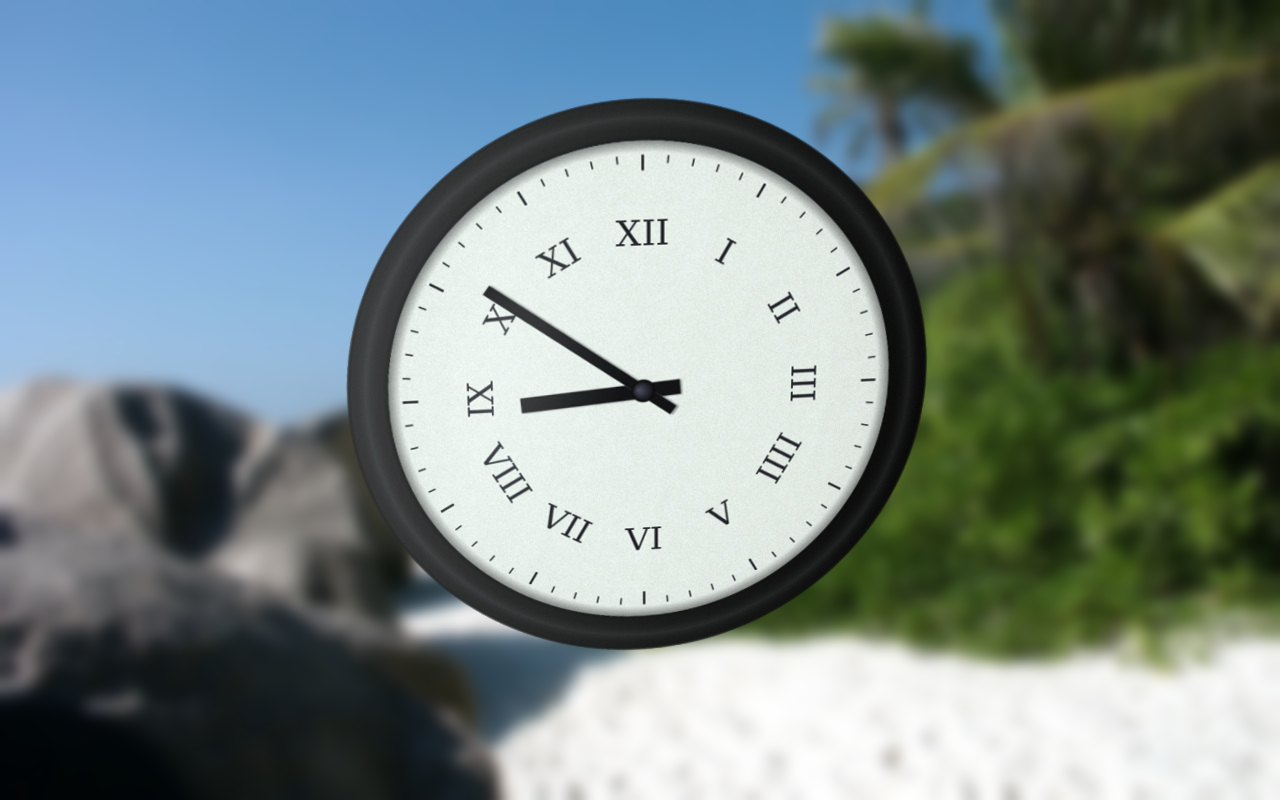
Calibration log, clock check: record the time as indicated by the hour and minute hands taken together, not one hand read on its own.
8:51
